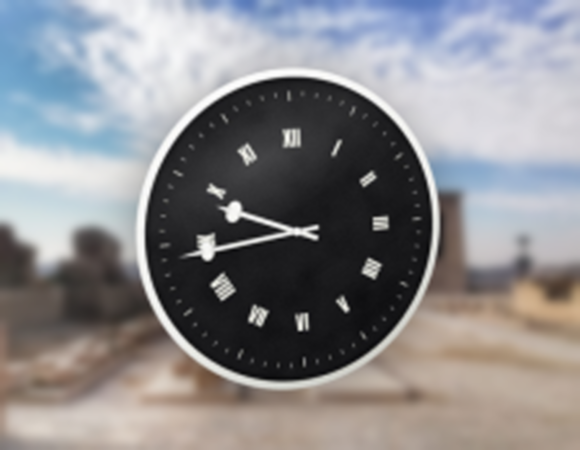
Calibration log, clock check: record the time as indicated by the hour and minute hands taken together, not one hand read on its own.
9:44
